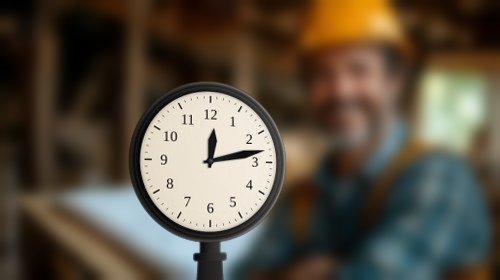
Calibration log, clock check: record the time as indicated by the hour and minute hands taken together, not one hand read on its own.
12:13
